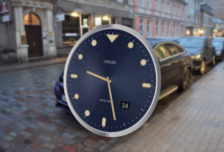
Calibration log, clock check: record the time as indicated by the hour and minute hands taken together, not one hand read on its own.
9:27
